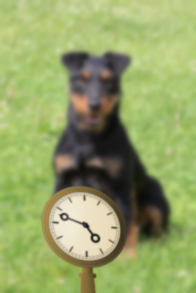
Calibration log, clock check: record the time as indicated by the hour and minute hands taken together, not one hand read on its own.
4:48
